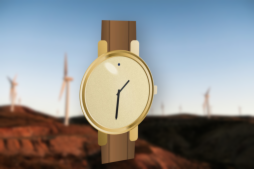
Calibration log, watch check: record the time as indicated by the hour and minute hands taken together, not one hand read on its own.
1:31
